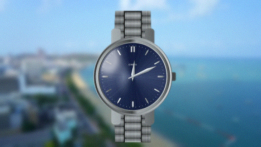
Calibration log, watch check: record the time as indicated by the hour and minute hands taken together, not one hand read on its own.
12:11
